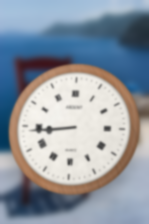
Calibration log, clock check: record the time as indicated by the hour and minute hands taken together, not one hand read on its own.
8:44
